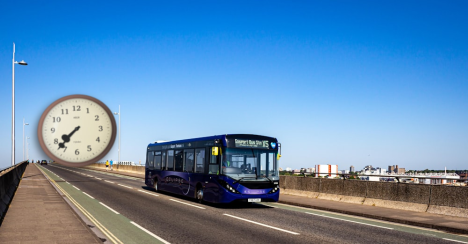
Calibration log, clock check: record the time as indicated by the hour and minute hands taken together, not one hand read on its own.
7:37
